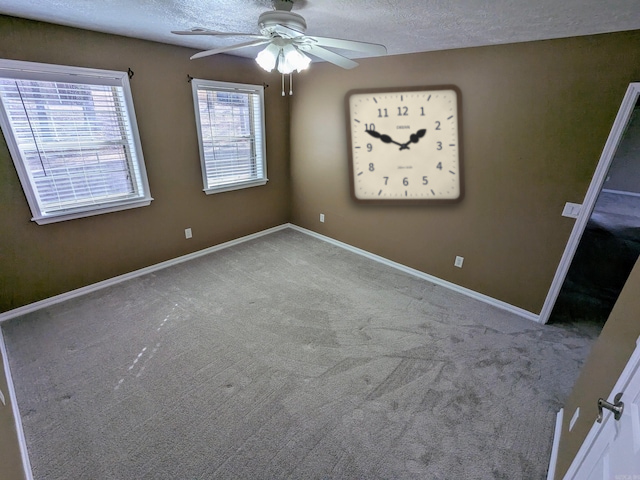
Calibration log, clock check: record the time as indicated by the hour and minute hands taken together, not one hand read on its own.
1:49
